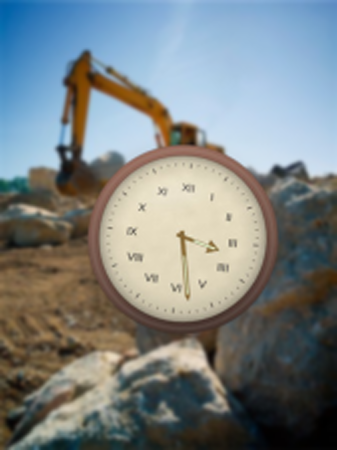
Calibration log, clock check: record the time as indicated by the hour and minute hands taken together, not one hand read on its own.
3:28
